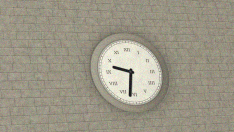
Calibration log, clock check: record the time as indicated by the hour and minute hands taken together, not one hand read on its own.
9:32
